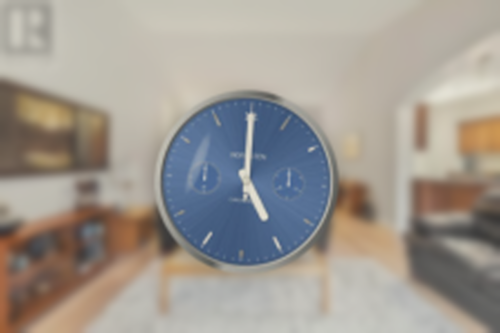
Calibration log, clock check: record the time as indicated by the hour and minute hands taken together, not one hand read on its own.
5:00
